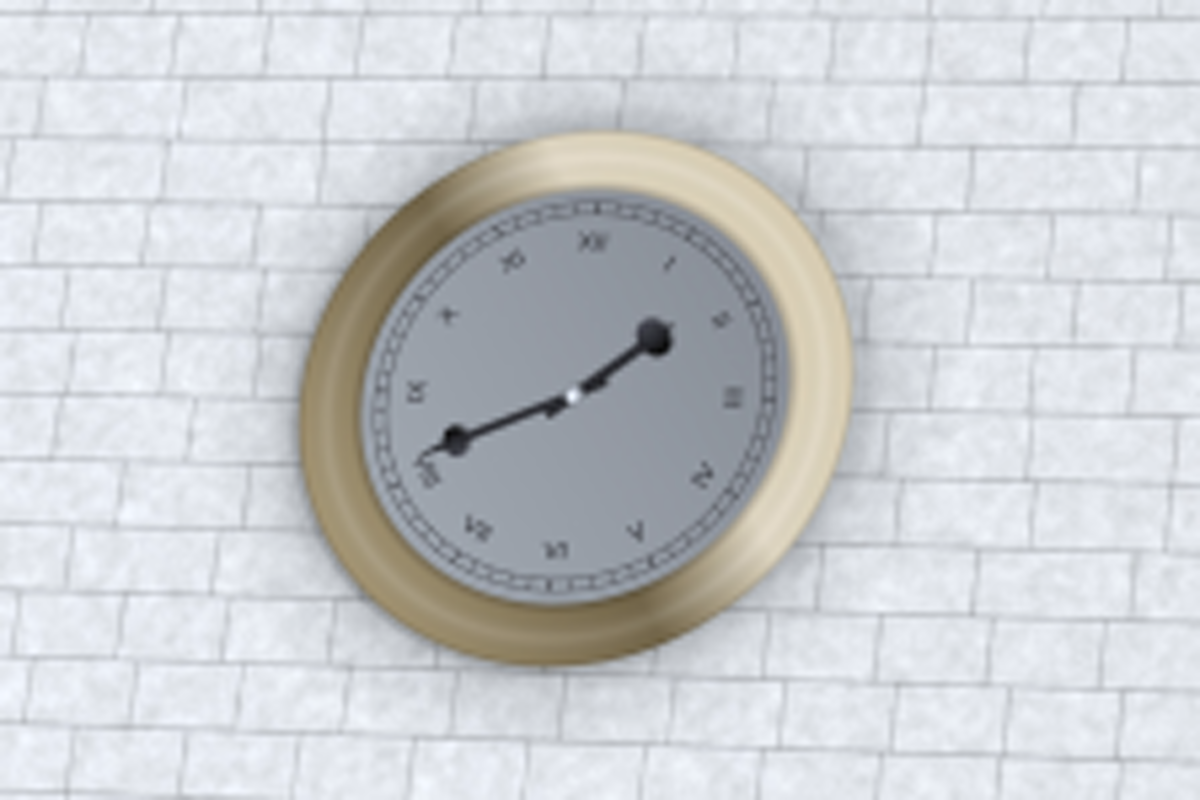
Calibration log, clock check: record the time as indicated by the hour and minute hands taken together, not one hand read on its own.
1:41
